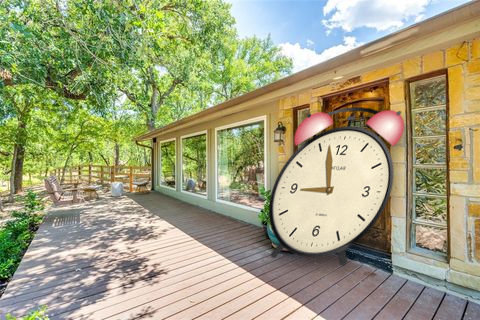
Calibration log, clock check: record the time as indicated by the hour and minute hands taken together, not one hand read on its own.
8:57
